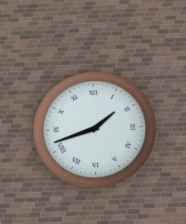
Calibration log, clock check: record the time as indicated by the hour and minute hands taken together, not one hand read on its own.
1:42
